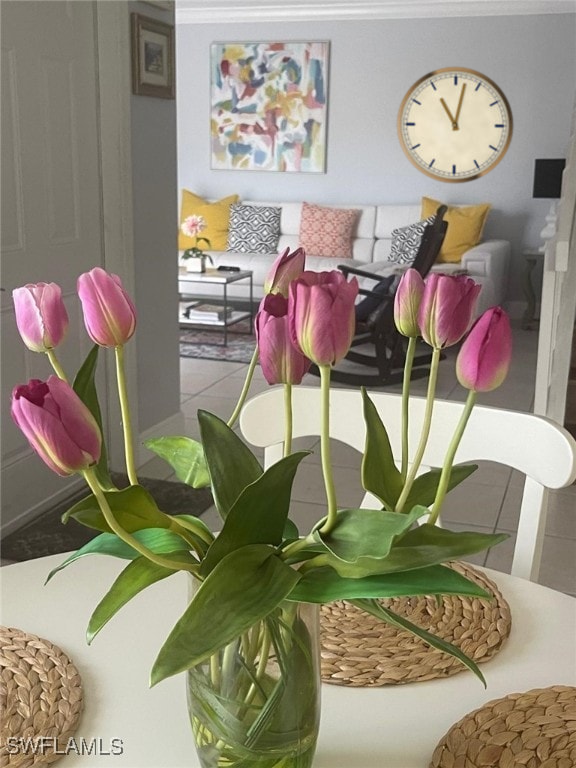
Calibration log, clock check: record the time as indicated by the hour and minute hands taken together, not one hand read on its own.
11:02
